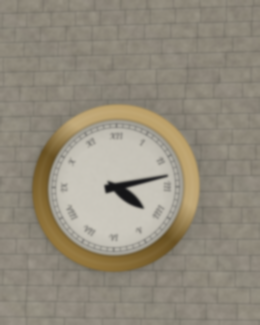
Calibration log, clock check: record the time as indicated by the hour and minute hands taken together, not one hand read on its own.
4:13
